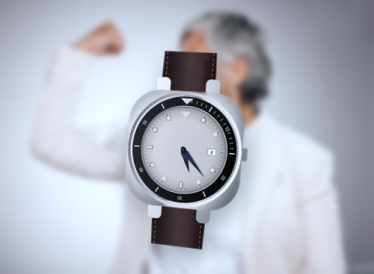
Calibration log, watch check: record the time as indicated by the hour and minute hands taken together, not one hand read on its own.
5:23
